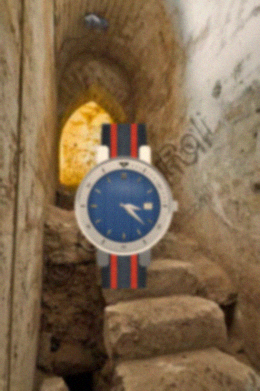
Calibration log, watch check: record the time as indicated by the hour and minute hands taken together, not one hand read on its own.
3:22
